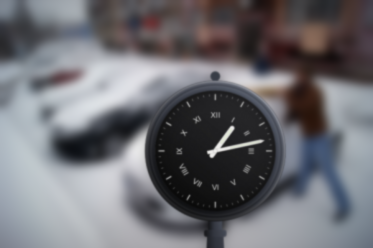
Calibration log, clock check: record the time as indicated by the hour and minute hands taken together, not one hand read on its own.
1:13
